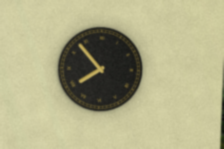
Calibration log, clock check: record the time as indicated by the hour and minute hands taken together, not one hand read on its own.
7:53
